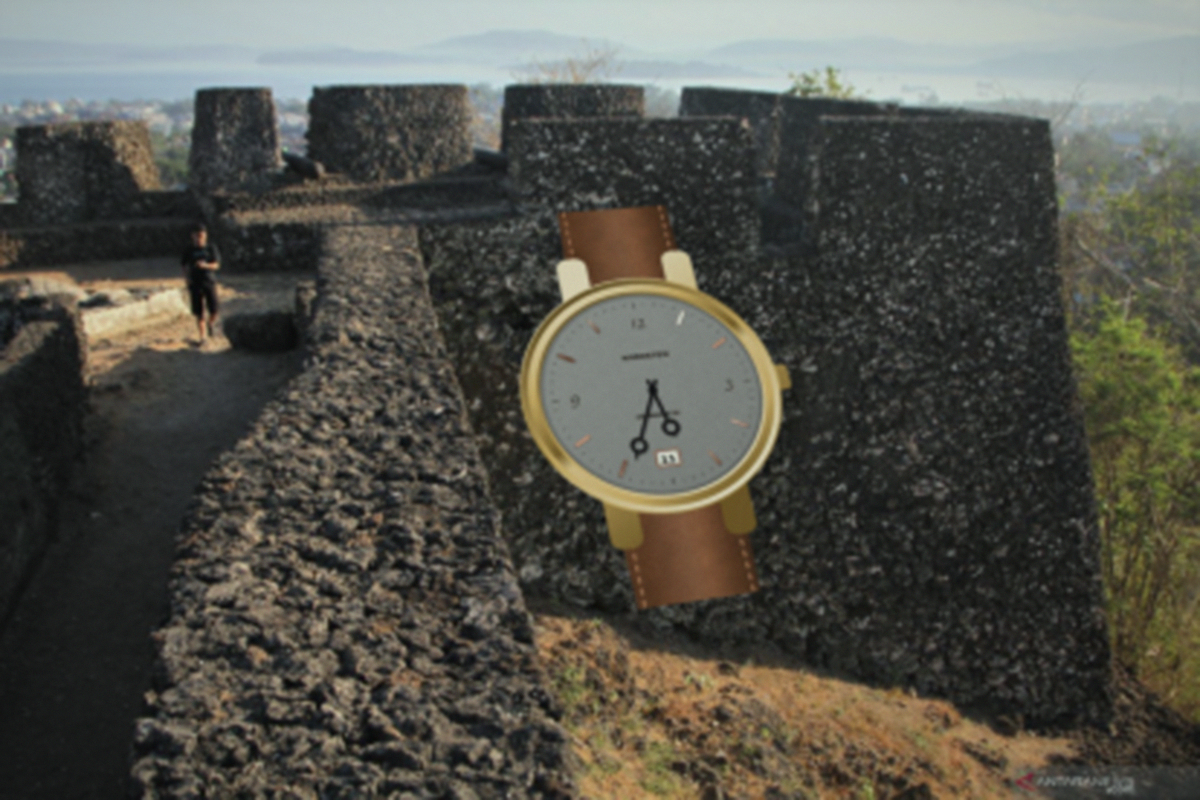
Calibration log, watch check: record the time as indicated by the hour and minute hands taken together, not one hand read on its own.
5:34
